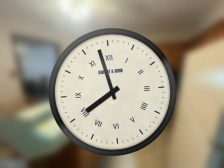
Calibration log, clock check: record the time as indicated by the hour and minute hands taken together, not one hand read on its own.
7:58
